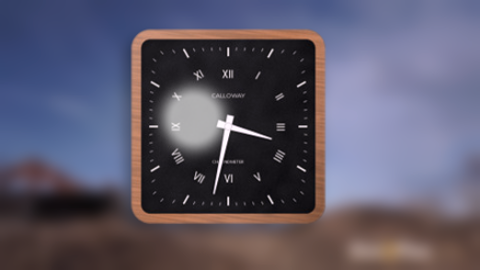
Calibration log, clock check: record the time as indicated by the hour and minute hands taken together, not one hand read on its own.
3:32
